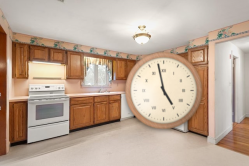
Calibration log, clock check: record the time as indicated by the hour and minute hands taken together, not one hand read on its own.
4:58
